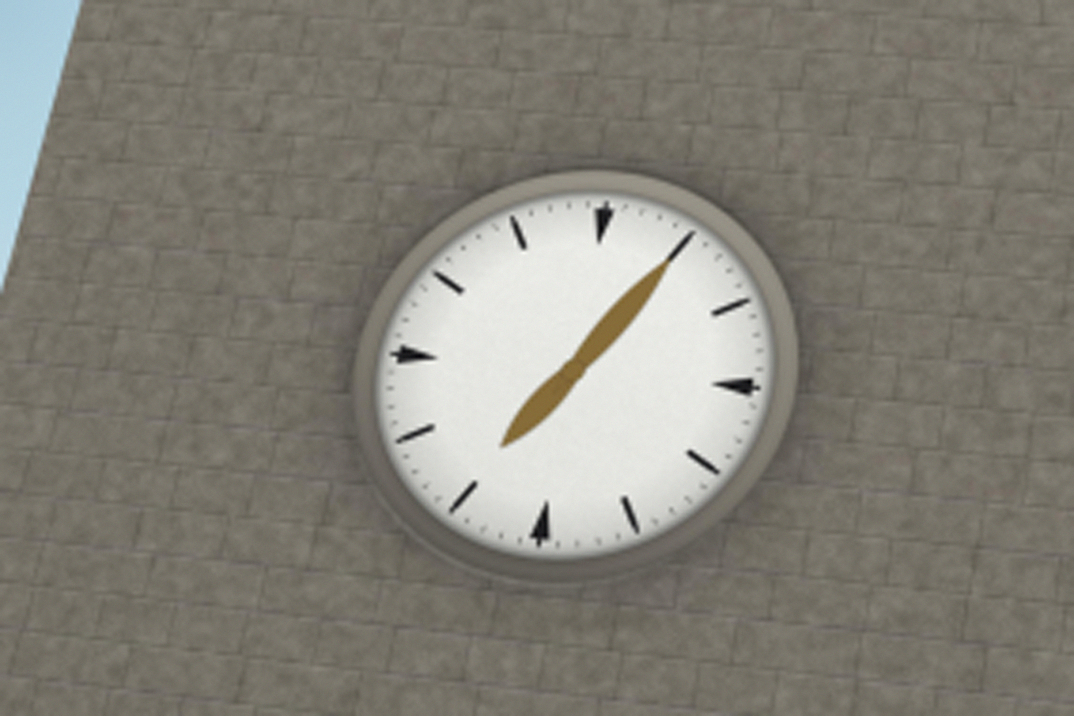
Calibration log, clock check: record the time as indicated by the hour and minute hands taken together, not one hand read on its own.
7:05
